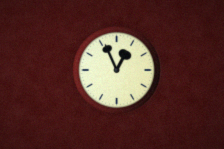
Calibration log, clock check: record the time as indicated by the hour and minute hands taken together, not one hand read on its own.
12:56
